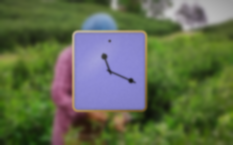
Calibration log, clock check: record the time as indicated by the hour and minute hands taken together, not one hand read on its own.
11:19
